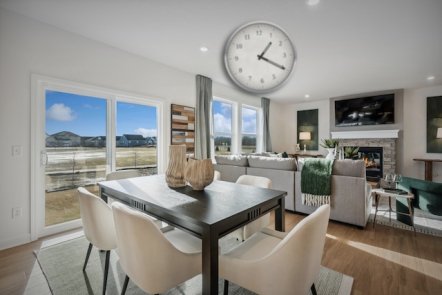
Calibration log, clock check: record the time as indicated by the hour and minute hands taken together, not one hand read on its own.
1:20
